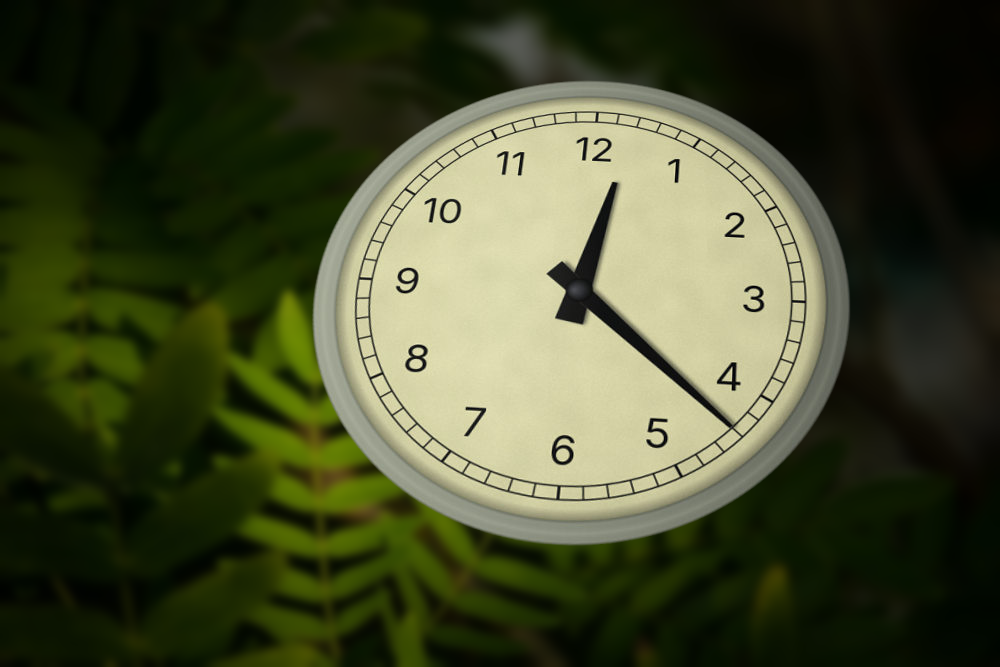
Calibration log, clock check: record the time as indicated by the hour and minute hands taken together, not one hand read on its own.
12:22
